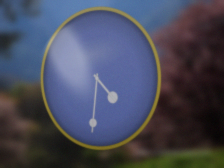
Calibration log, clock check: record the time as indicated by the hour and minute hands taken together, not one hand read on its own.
4:31
